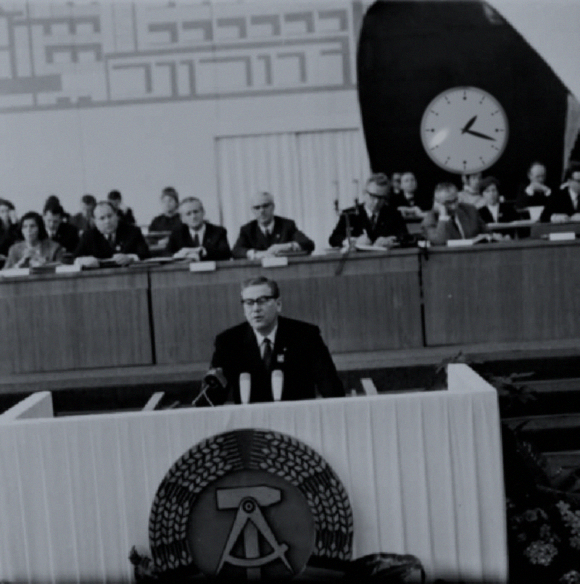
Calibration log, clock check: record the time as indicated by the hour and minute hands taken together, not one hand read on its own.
1:18
